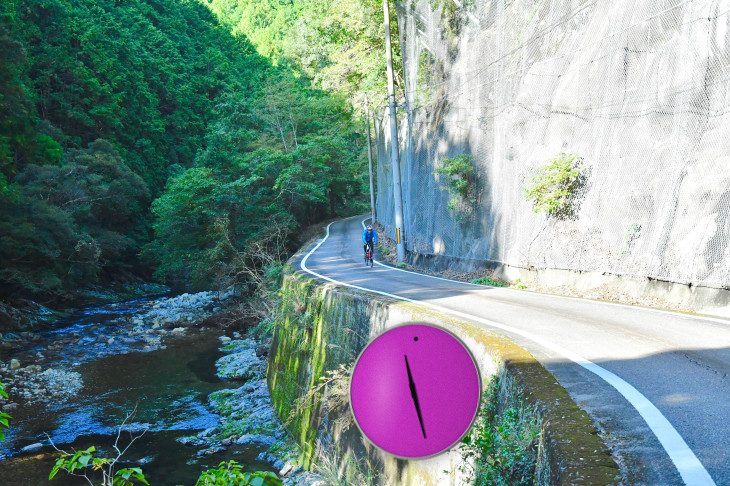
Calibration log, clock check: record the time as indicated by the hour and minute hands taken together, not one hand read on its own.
11:27
